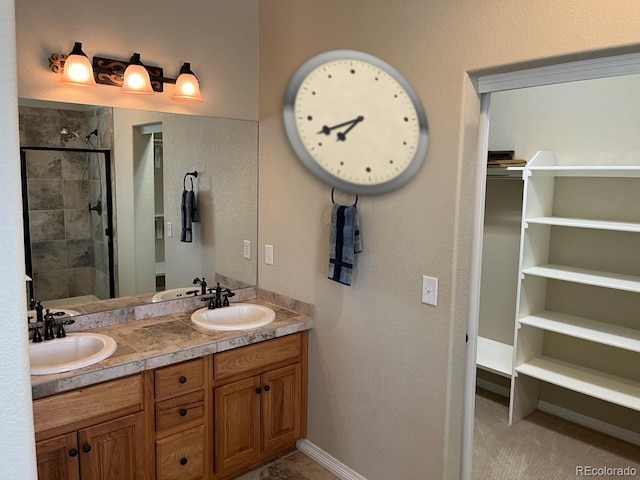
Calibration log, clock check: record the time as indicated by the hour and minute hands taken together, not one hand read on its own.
7:42
